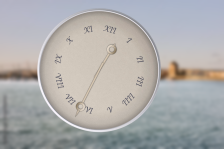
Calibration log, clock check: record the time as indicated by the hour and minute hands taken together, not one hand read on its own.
12:32
